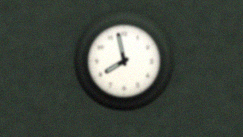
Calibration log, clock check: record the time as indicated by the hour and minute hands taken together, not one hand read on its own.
7:58
